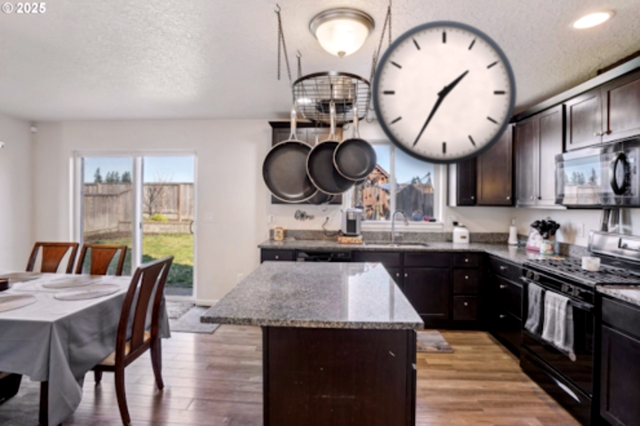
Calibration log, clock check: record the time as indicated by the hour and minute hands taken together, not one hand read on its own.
1:35
